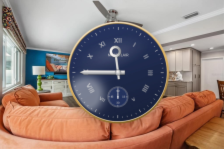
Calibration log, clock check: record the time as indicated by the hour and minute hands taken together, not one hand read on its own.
11:45
